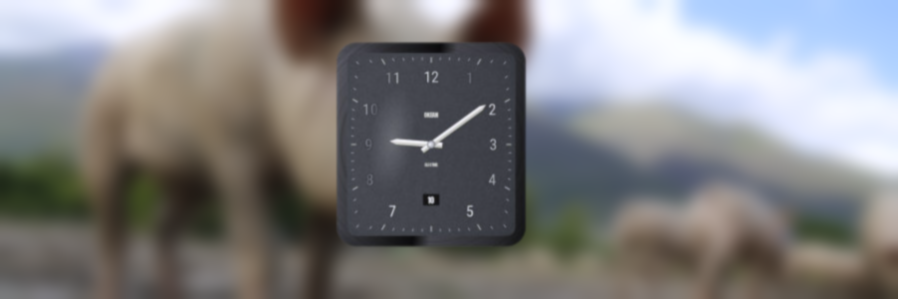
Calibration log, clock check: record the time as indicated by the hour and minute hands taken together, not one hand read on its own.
9:09
